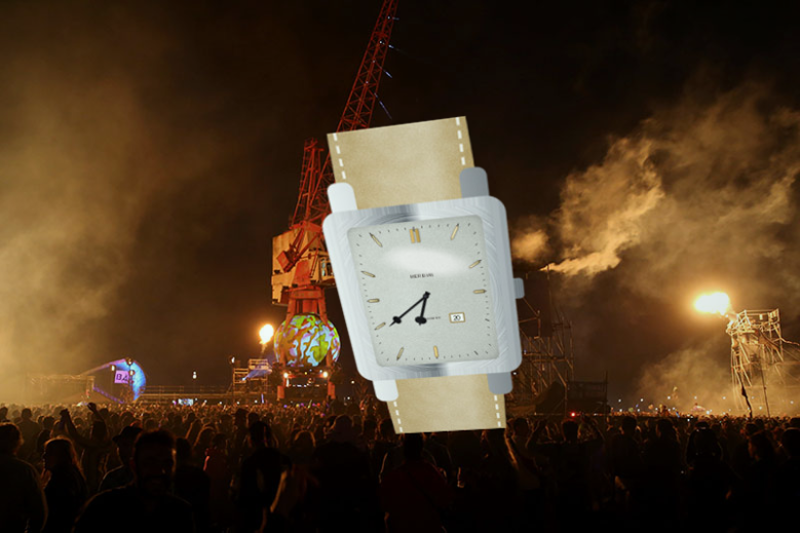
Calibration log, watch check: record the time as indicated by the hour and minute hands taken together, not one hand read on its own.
6:39
